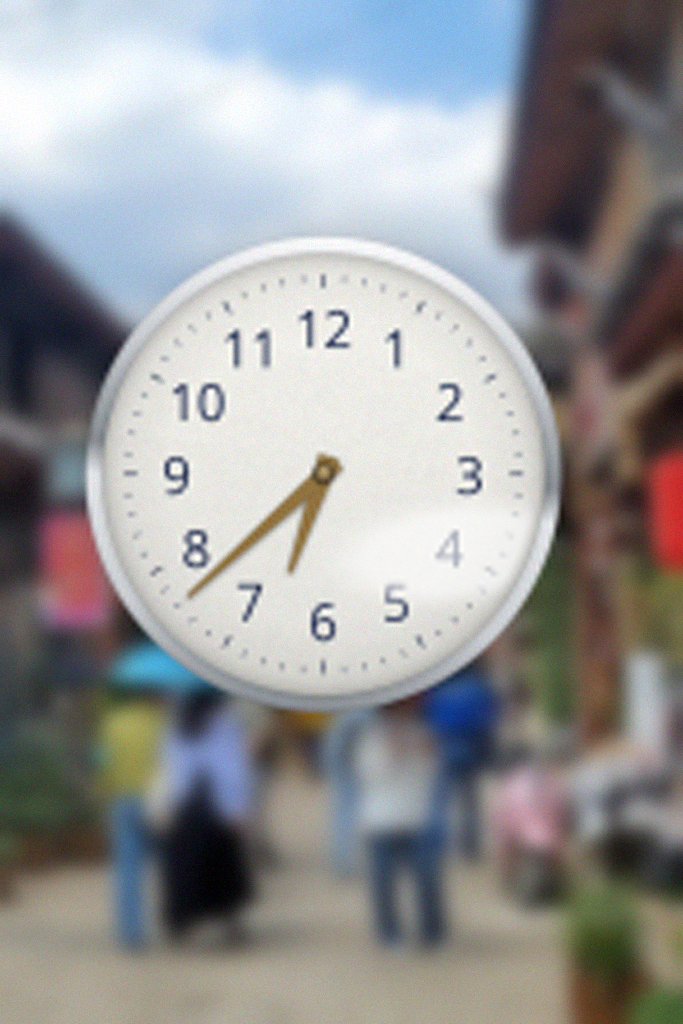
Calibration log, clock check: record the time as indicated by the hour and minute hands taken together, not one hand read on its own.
6:38
